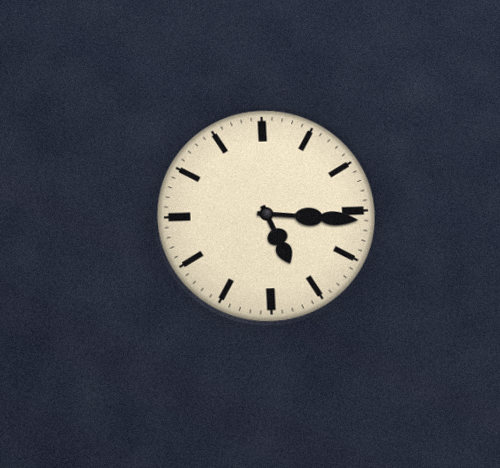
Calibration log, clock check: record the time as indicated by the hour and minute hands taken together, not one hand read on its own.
5:16
